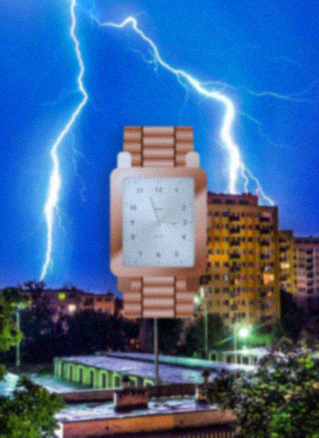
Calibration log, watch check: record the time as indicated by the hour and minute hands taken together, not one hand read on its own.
2:57
